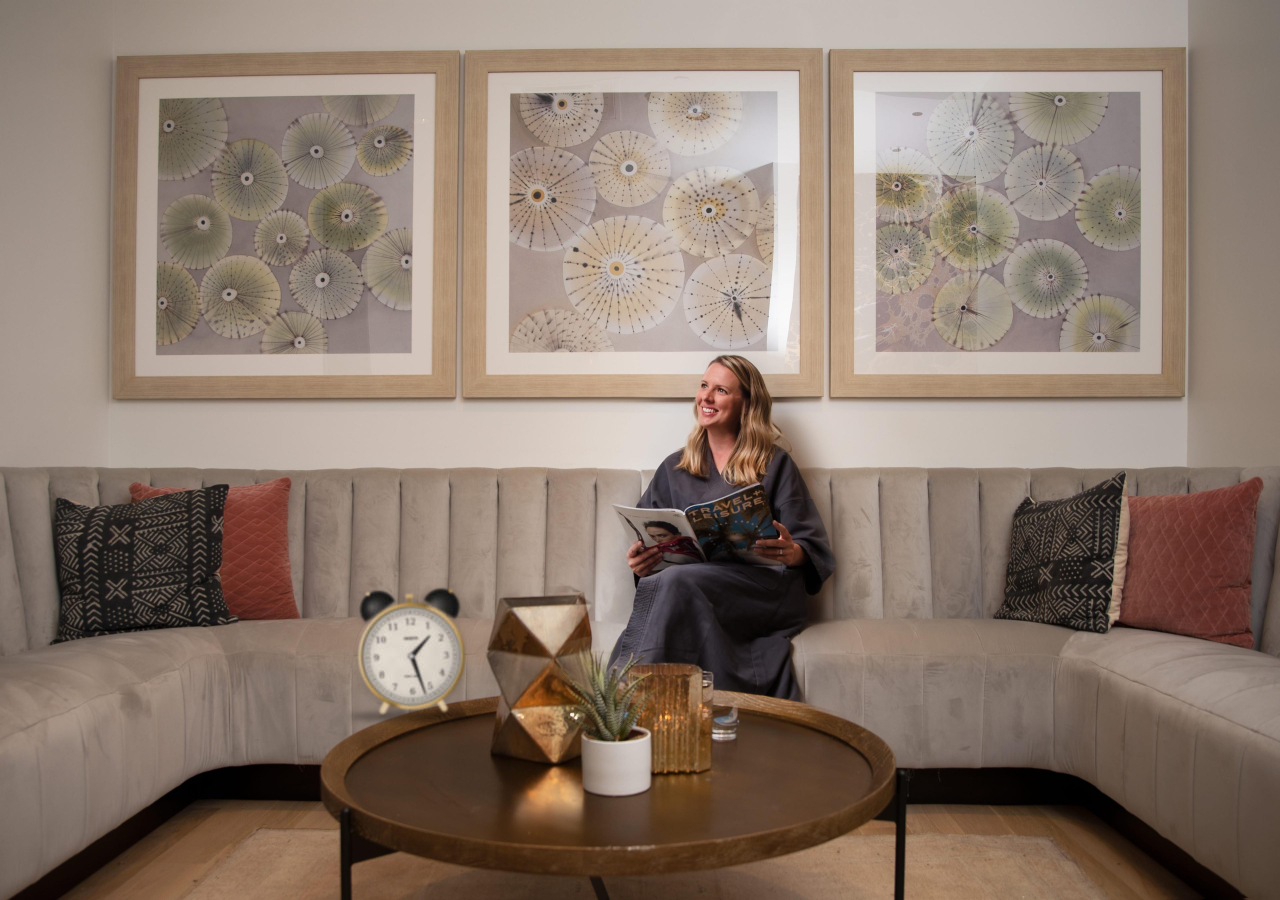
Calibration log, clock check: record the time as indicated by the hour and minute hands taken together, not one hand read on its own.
1:27
